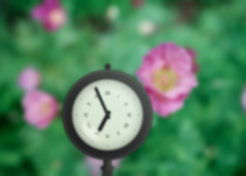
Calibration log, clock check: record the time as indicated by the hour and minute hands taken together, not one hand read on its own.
6:56
